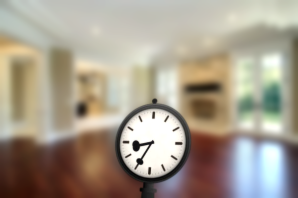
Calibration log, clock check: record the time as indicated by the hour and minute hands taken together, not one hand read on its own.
8:35
